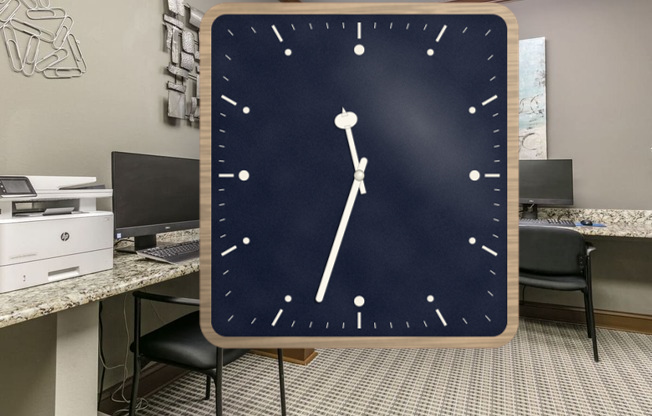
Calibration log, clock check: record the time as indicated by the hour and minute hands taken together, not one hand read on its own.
11:33
